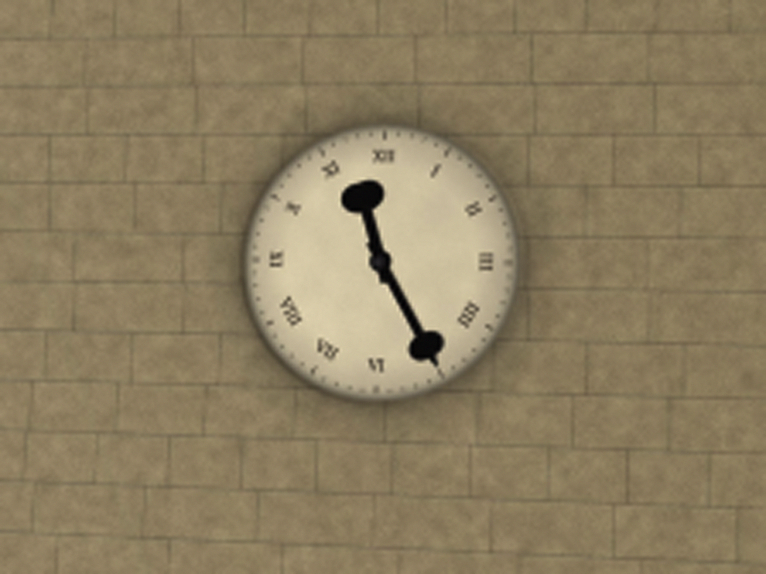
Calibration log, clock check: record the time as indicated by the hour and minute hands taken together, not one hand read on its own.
11:25
